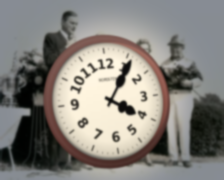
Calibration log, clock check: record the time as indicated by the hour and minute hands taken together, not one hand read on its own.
4:06
